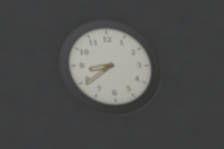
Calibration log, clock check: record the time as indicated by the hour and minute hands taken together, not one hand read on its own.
8:39
